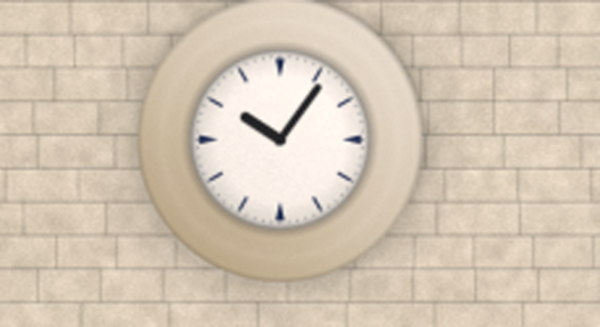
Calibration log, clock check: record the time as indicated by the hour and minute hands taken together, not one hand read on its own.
10:06
